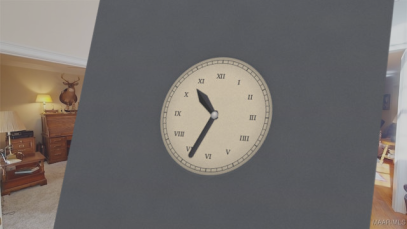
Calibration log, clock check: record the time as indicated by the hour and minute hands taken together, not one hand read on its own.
10:34
